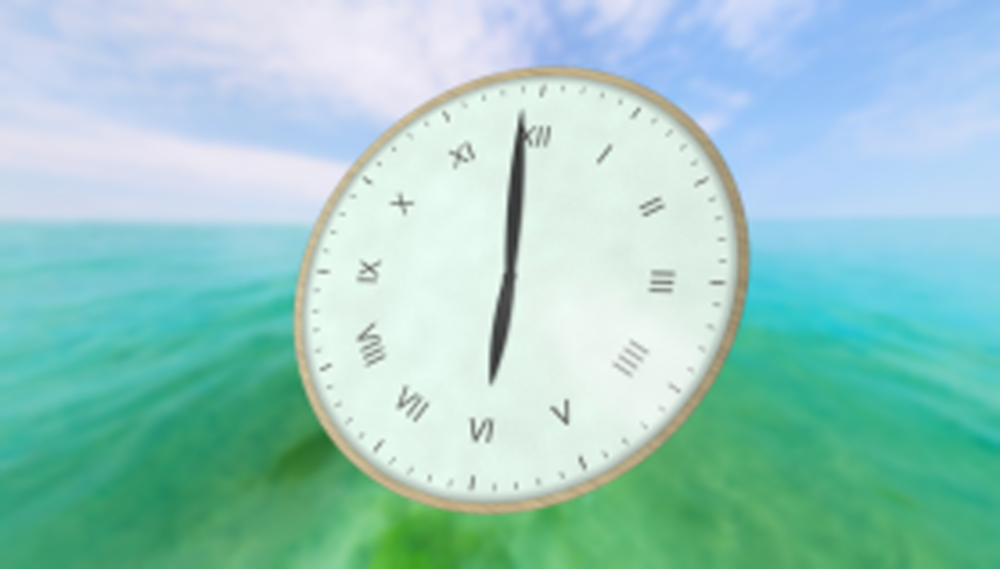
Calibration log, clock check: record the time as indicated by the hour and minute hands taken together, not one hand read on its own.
5:59
